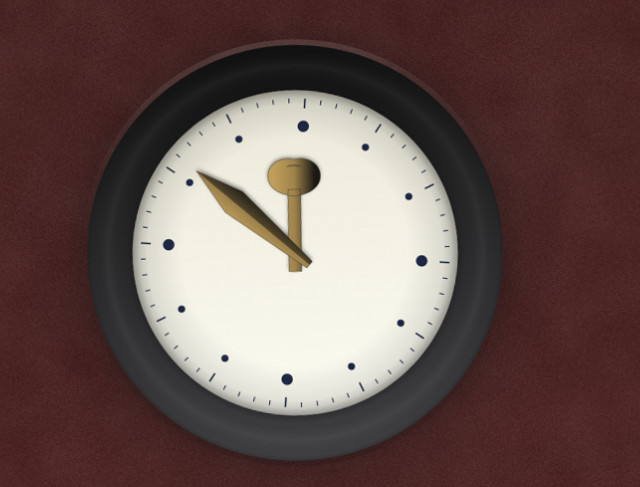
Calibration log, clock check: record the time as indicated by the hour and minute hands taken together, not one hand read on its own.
11:51
